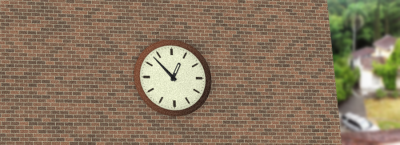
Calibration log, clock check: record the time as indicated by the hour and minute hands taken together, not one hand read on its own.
12:53
